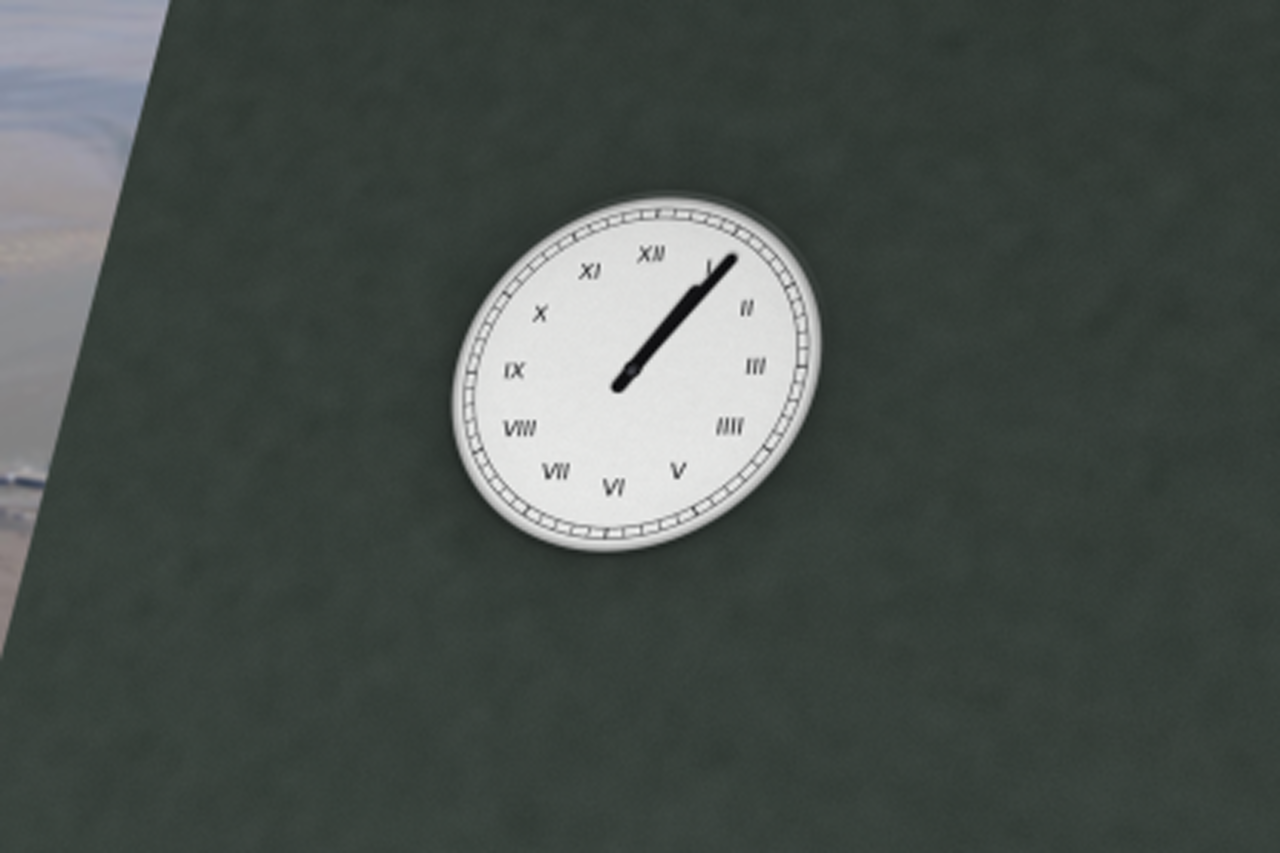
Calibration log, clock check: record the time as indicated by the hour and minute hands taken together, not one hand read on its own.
1:06
